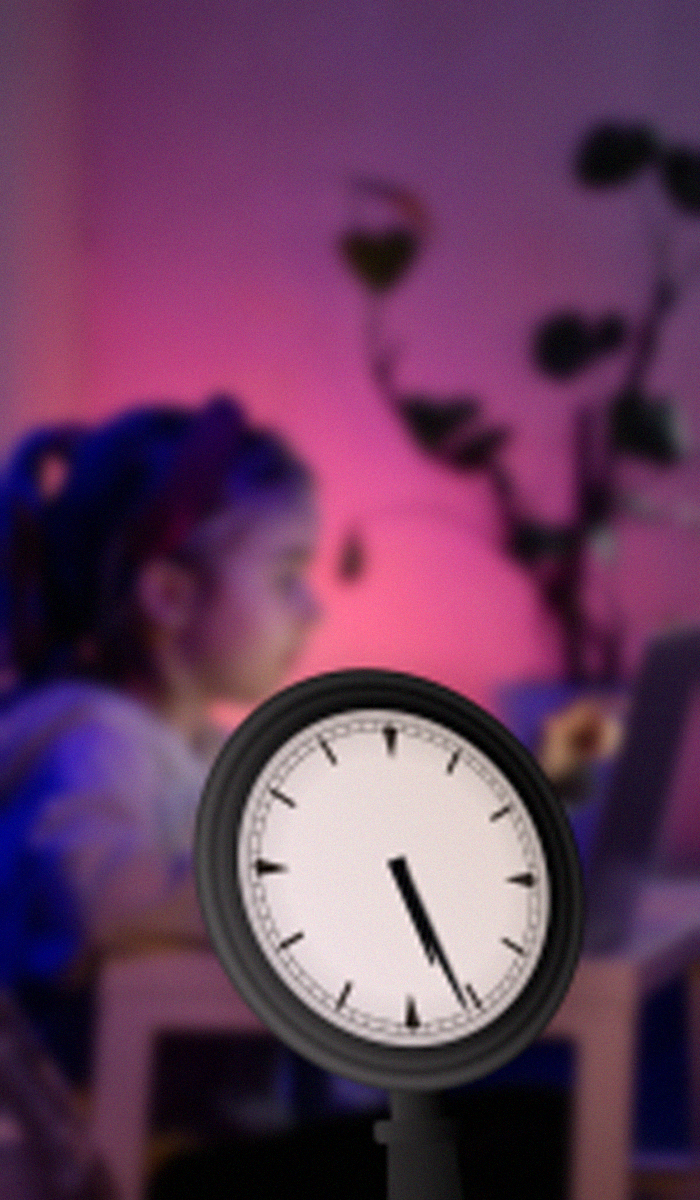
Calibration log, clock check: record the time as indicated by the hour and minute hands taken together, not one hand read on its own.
5:26
